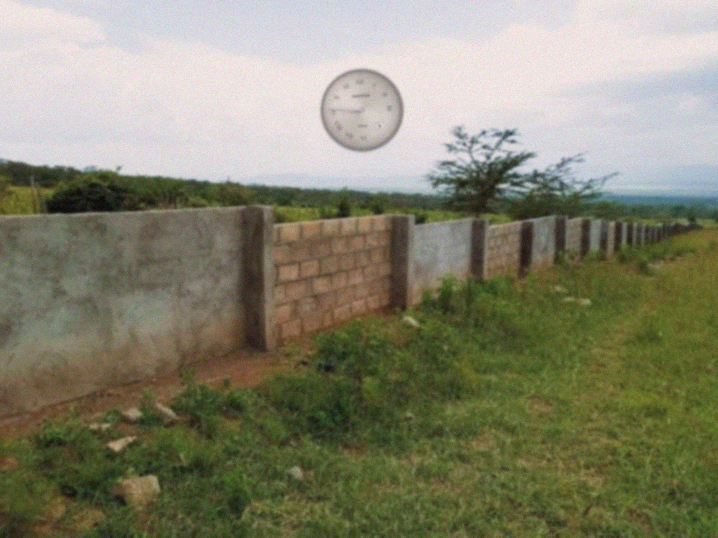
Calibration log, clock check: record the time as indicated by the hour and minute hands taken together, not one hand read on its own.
8:46
